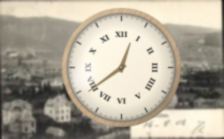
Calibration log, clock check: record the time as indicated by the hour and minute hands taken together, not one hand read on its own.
12:39
